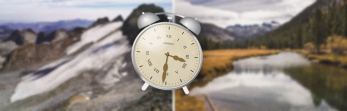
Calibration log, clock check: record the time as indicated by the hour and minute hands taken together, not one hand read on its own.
3:31
